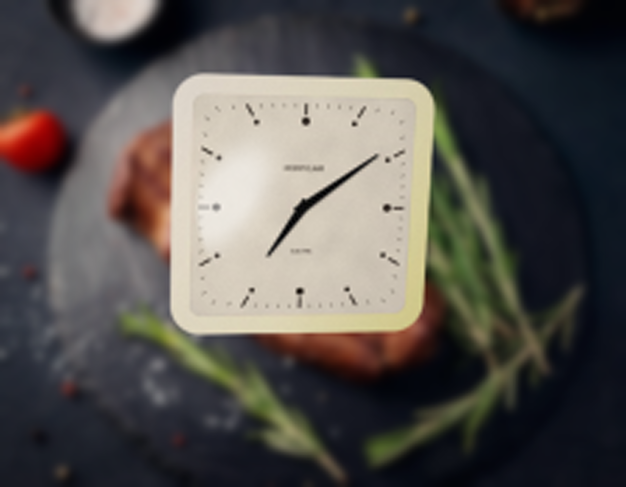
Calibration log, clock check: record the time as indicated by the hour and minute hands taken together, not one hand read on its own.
7:09
